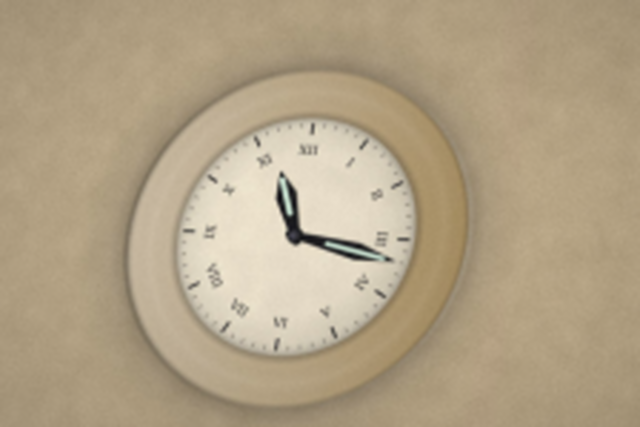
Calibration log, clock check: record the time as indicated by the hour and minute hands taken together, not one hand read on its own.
11:17
